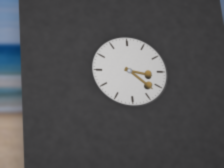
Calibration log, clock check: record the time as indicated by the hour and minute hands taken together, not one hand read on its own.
3:22
